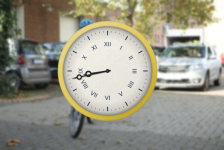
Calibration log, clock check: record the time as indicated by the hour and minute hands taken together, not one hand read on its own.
8:43
